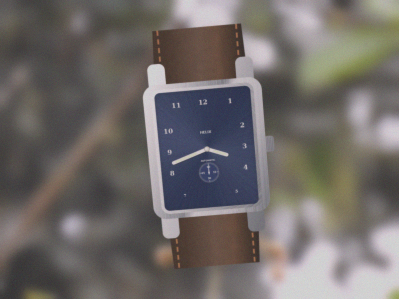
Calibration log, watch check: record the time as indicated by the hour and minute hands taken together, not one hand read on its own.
3:42
